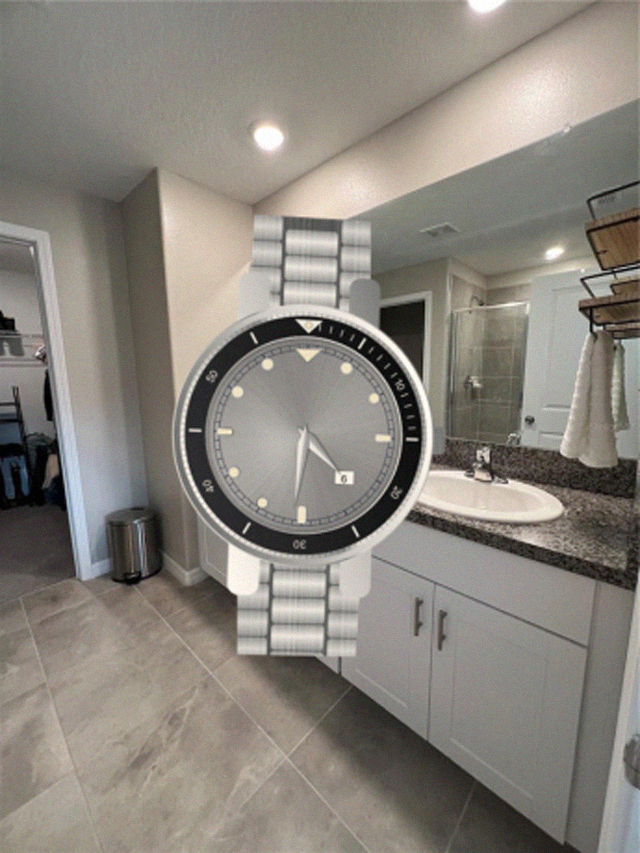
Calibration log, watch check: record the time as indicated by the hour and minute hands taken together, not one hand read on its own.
4:31
